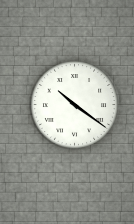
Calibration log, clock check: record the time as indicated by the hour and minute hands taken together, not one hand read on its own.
10:21
